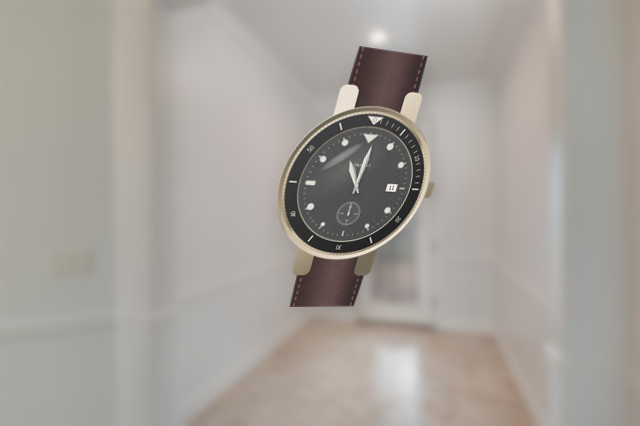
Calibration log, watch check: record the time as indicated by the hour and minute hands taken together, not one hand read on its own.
11:01
